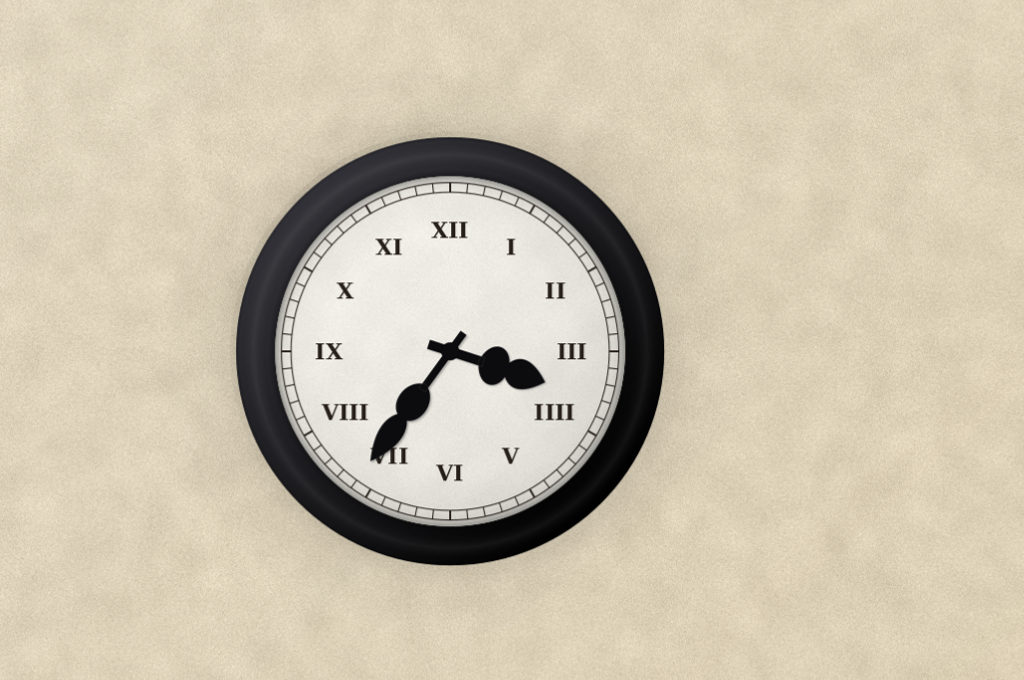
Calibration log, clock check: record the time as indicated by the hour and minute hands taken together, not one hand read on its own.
3:36
